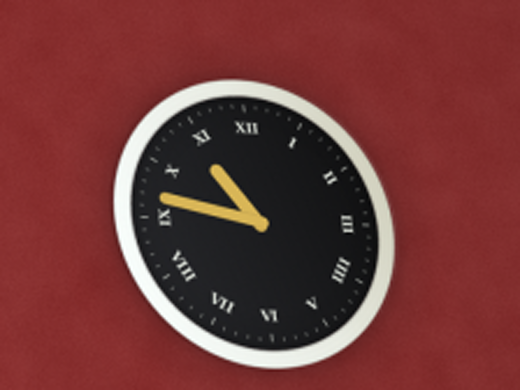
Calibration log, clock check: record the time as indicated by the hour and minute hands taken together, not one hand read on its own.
10:47
